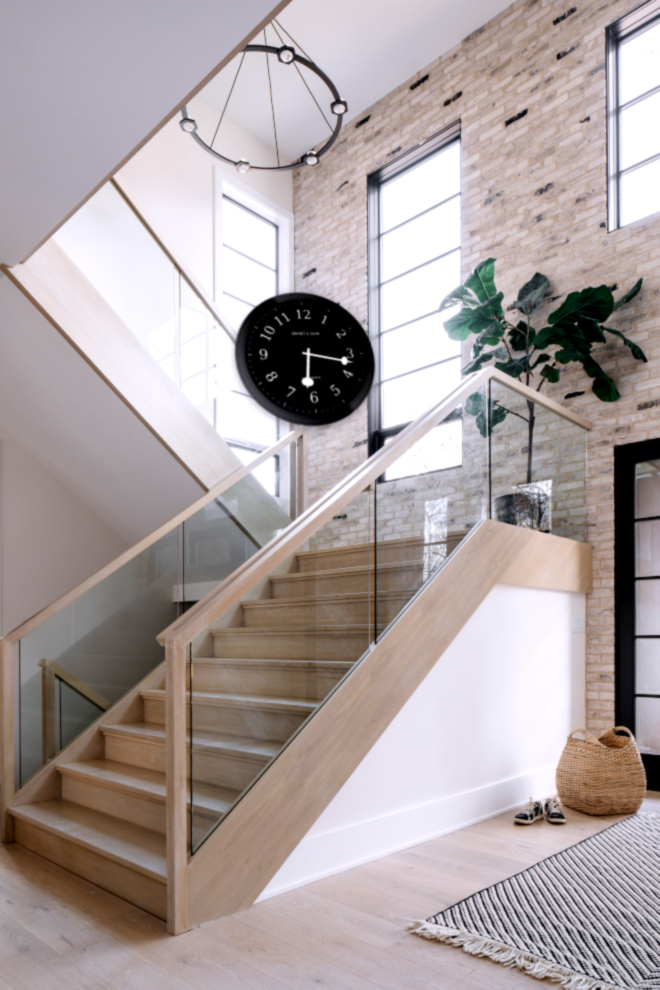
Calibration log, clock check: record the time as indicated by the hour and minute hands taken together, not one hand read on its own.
6:17
